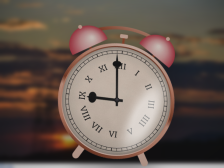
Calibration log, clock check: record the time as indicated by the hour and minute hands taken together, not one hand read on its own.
8:59
